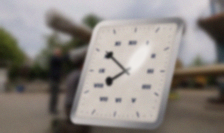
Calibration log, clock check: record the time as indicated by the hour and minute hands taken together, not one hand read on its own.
7:51
